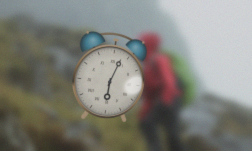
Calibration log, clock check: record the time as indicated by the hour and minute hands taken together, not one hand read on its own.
6:03
